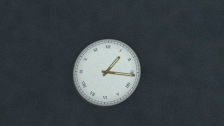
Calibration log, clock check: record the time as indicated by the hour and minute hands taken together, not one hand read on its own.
1:16
